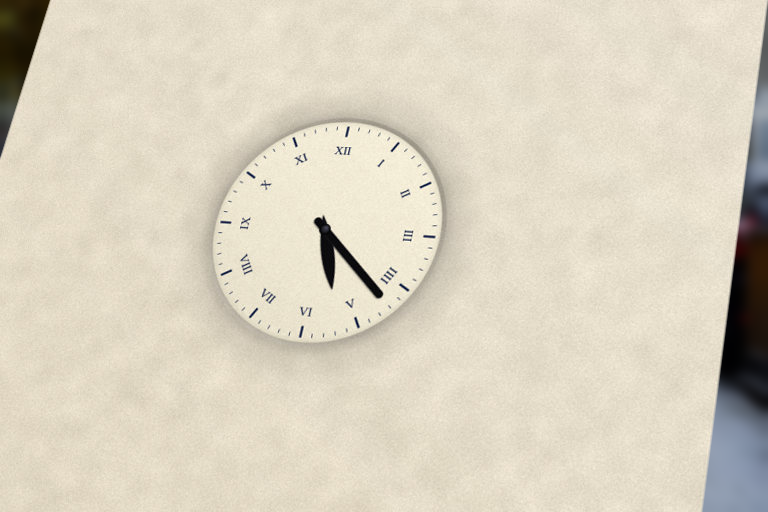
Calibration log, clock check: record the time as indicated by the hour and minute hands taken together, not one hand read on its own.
5:22
